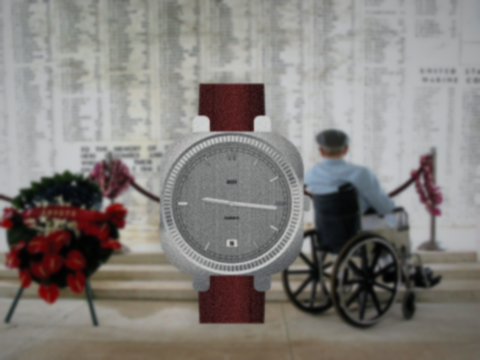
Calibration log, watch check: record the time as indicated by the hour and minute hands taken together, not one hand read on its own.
9:16
